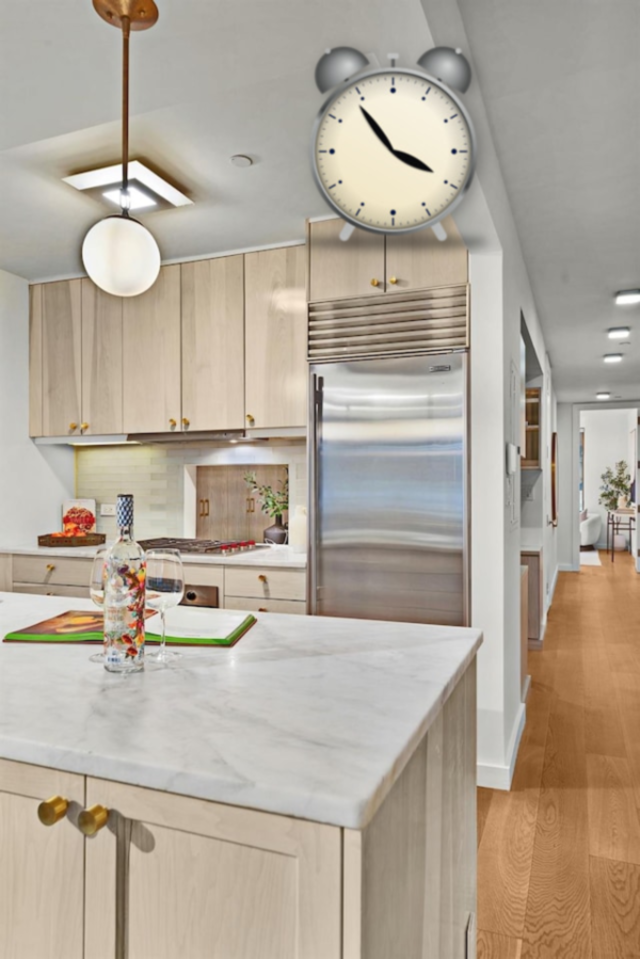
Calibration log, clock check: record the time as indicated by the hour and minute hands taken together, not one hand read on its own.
3:54
